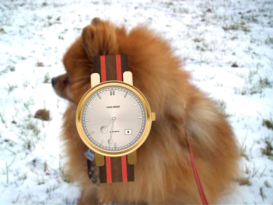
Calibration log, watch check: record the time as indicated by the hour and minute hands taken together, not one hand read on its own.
7:32
